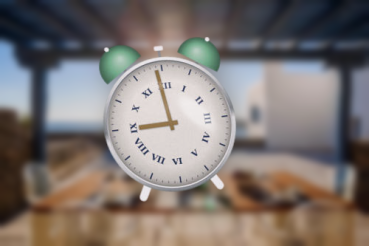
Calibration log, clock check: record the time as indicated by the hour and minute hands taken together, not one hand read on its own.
8:59
